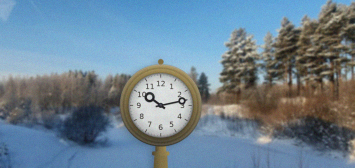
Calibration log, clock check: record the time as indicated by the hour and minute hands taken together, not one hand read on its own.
10:13
